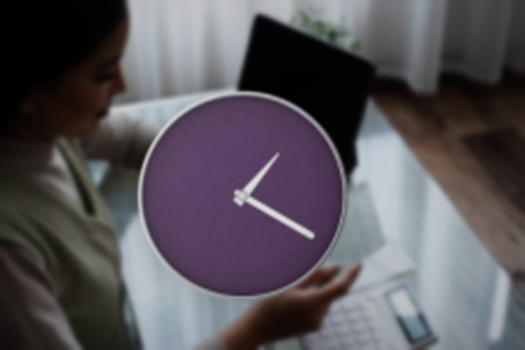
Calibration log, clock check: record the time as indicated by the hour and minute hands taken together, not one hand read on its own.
1:20
